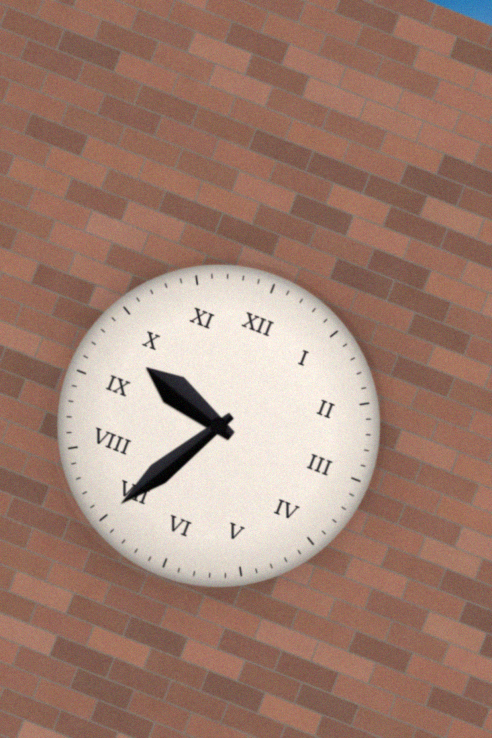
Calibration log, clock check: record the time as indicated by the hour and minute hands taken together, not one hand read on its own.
9:35
